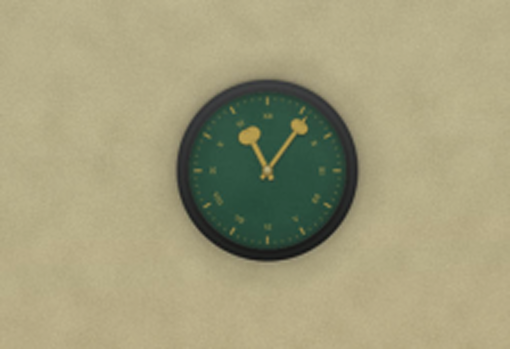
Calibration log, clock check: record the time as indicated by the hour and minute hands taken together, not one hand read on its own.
11:06
